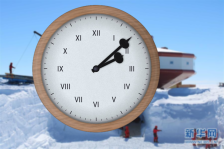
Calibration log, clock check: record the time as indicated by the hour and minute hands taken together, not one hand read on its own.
2:08
